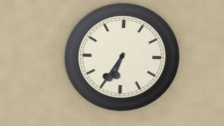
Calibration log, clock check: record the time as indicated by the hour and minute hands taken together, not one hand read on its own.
6:35
